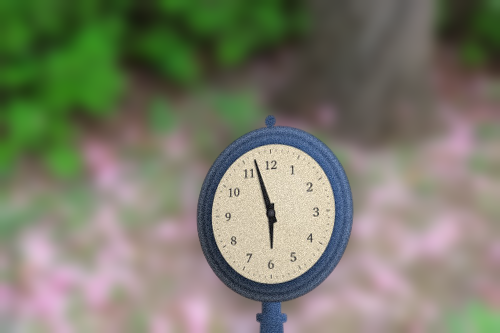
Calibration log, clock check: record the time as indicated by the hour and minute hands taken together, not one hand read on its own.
5:57
